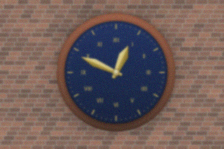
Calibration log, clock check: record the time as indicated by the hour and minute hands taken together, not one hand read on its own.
12:49
